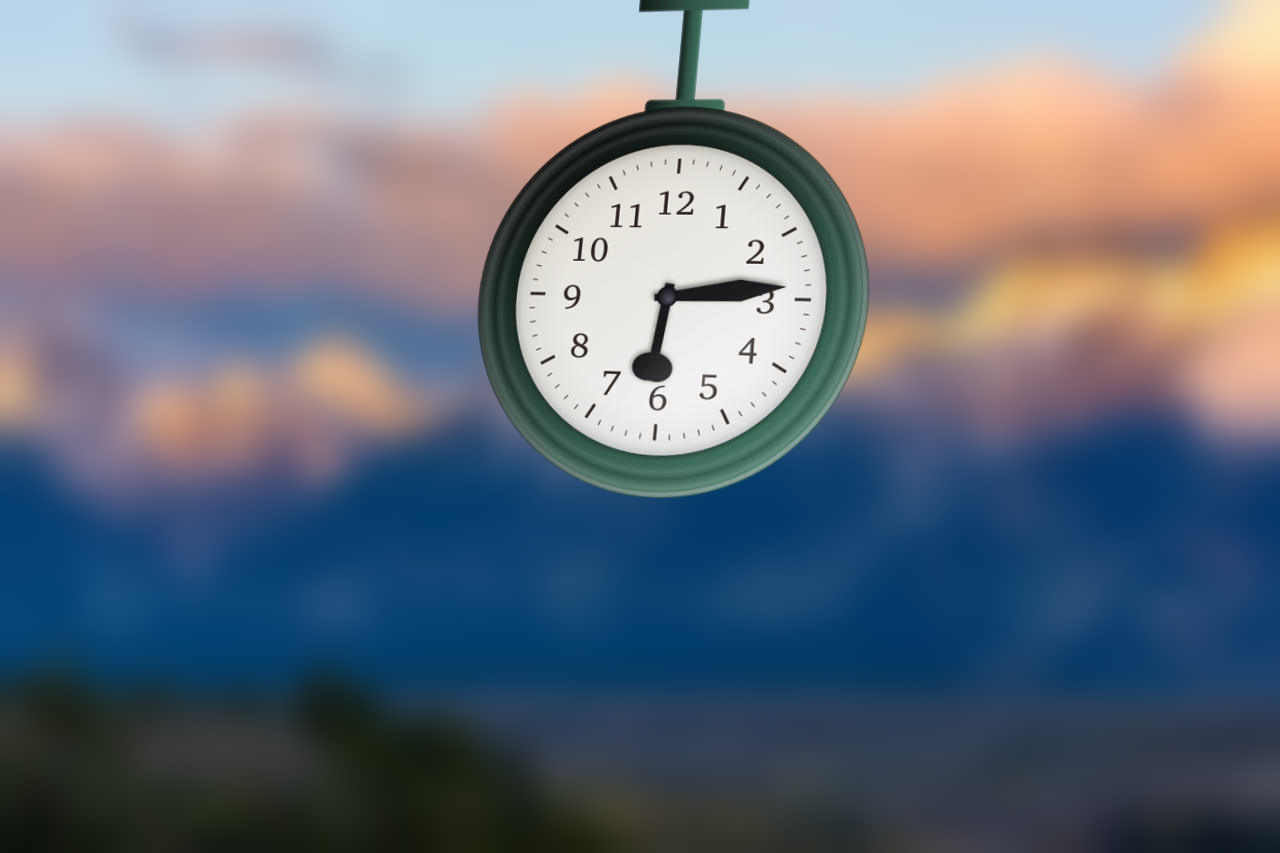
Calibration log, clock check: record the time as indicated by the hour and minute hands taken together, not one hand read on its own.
6:14
